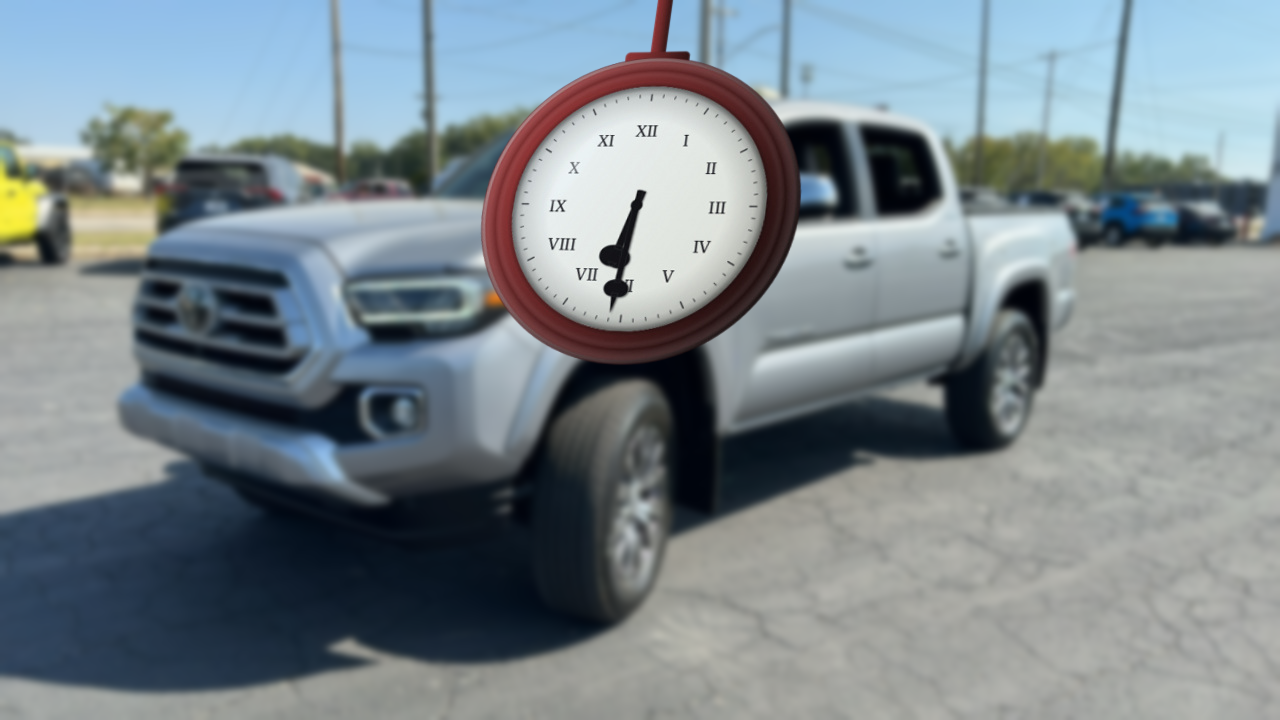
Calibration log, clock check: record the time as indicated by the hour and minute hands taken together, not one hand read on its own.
6:31
